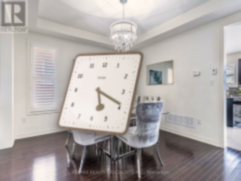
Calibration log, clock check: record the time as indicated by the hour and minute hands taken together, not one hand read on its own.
5:19
